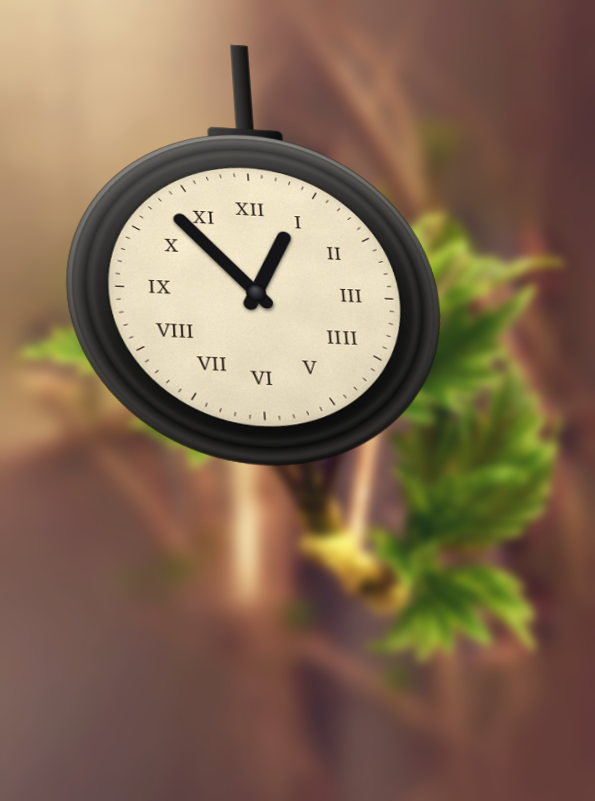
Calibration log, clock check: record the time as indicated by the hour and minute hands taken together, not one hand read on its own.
12:53
